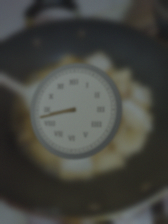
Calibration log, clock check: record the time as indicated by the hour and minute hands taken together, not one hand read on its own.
8:43
